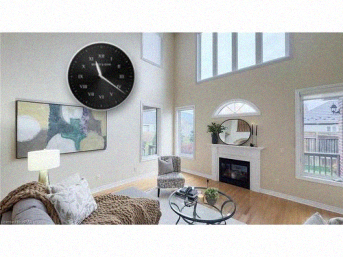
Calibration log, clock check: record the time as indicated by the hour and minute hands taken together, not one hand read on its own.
11:21
